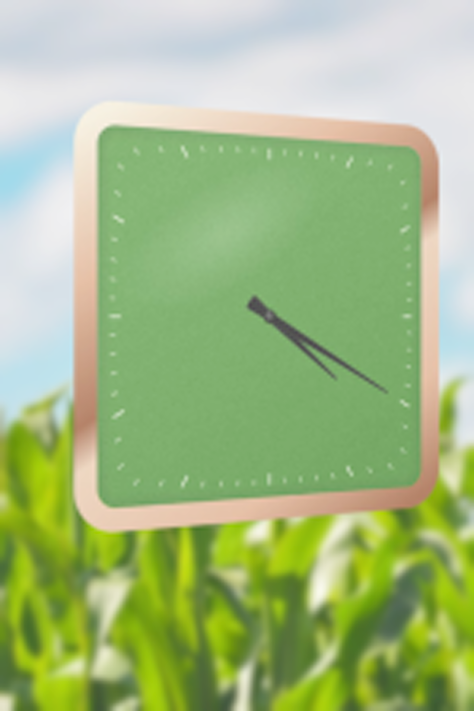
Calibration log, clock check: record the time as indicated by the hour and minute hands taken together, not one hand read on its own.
4:20
